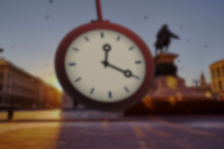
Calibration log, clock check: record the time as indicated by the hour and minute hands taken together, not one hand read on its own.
12:20
